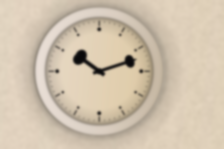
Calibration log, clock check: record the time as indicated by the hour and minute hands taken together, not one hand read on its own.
10:12
